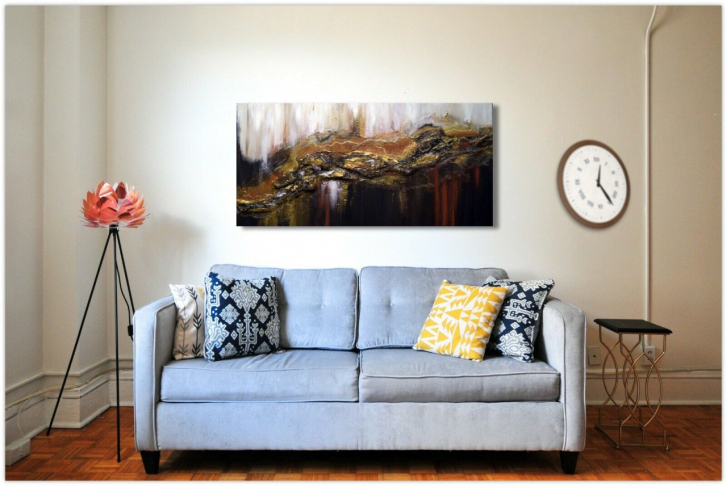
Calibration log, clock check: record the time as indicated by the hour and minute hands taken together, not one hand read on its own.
12:24
